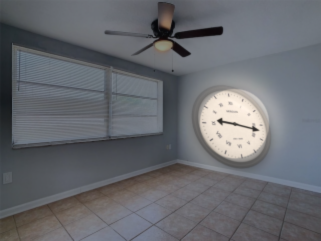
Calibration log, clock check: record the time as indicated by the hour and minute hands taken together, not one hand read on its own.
9:17
